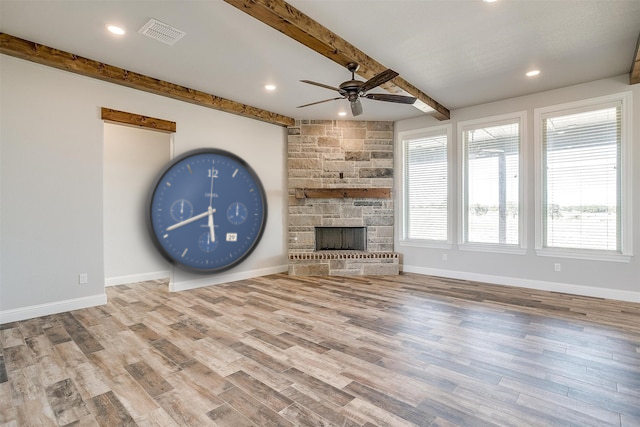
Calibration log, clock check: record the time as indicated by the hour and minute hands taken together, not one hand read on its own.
5:41
